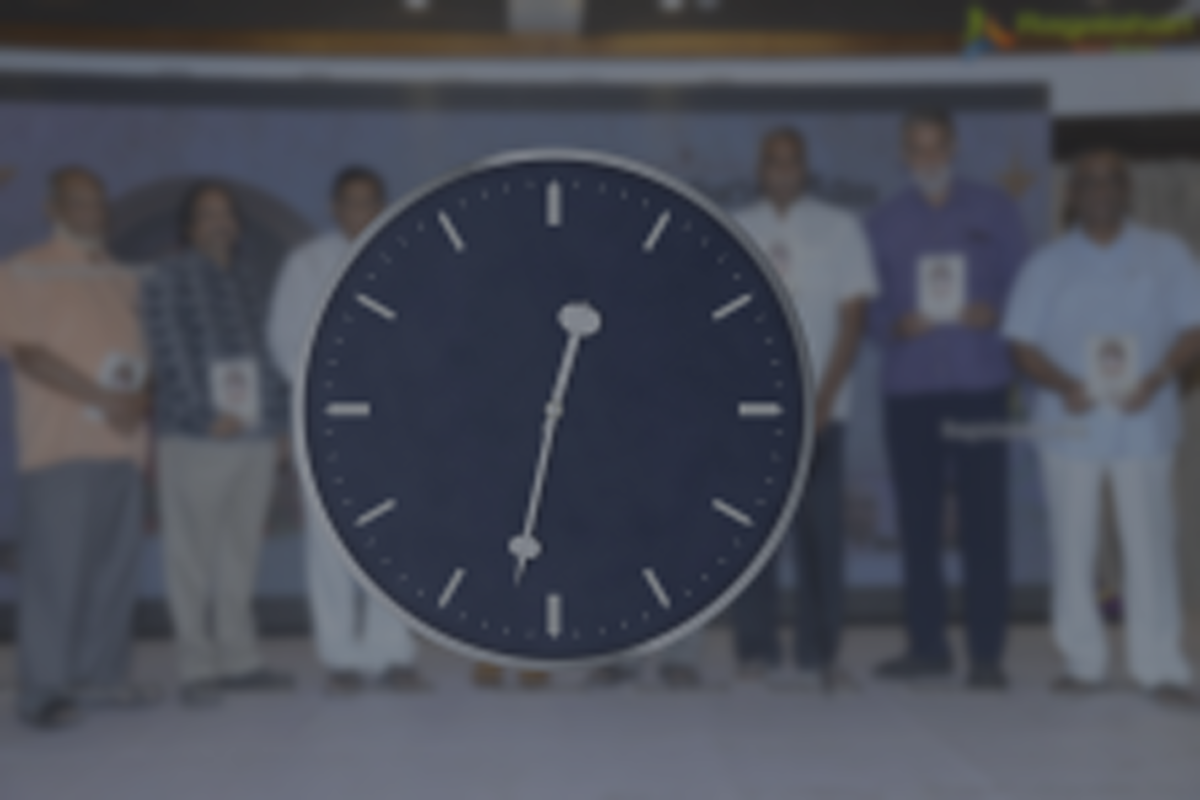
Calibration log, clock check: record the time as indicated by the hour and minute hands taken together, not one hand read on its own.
12:32
